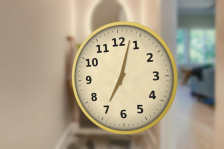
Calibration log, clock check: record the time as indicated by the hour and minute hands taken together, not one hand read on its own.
7:03
